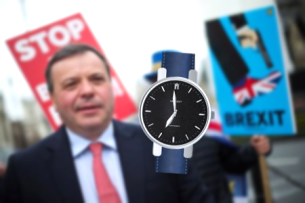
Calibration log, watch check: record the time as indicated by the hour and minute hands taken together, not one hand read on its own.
6:59
